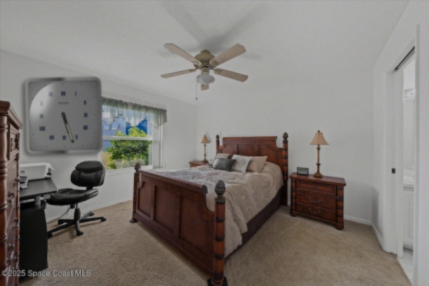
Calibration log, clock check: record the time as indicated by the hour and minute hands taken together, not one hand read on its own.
5:27
